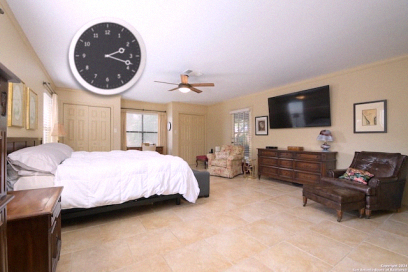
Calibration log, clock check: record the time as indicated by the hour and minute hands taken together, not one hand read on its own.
2:18
